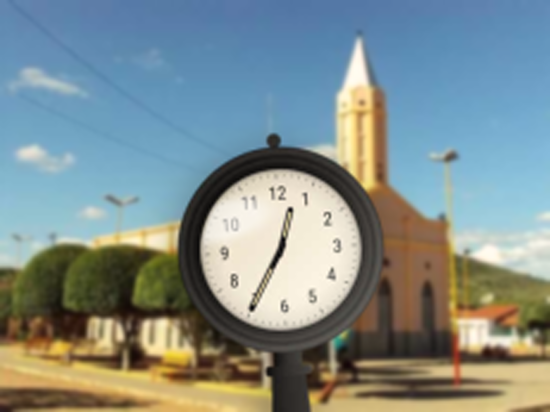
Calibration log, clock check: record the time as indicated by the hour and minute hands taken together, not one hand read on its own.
12:35
